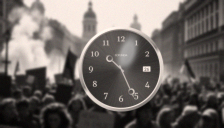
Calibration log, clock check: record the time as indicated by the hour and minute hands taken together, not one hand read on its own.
10:26
